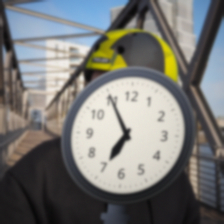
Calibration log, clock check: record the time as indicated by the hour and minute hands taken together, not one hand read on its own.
6:55
